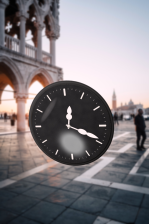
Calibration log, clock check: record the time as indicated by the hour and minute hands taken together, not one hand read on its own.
12:19
